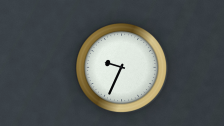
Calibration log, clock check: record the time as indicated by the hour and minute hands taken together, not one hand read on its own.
9:34
